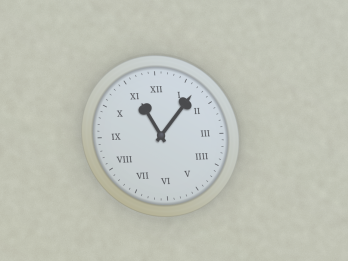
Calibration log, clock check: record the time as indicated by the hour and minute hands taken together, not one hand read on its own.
11:07
